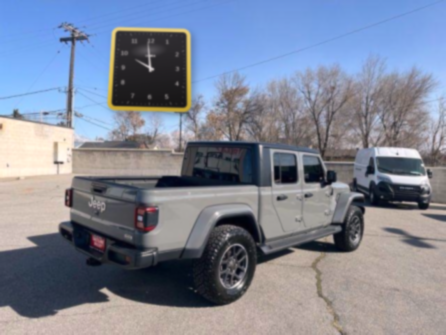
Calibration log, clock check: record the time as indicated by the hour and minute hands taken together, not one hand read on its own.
9:59
